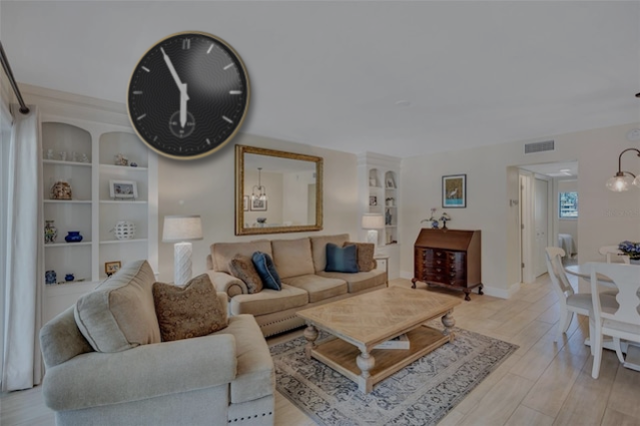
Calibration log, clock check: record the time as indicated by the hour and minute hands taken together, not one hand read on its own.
5:55
